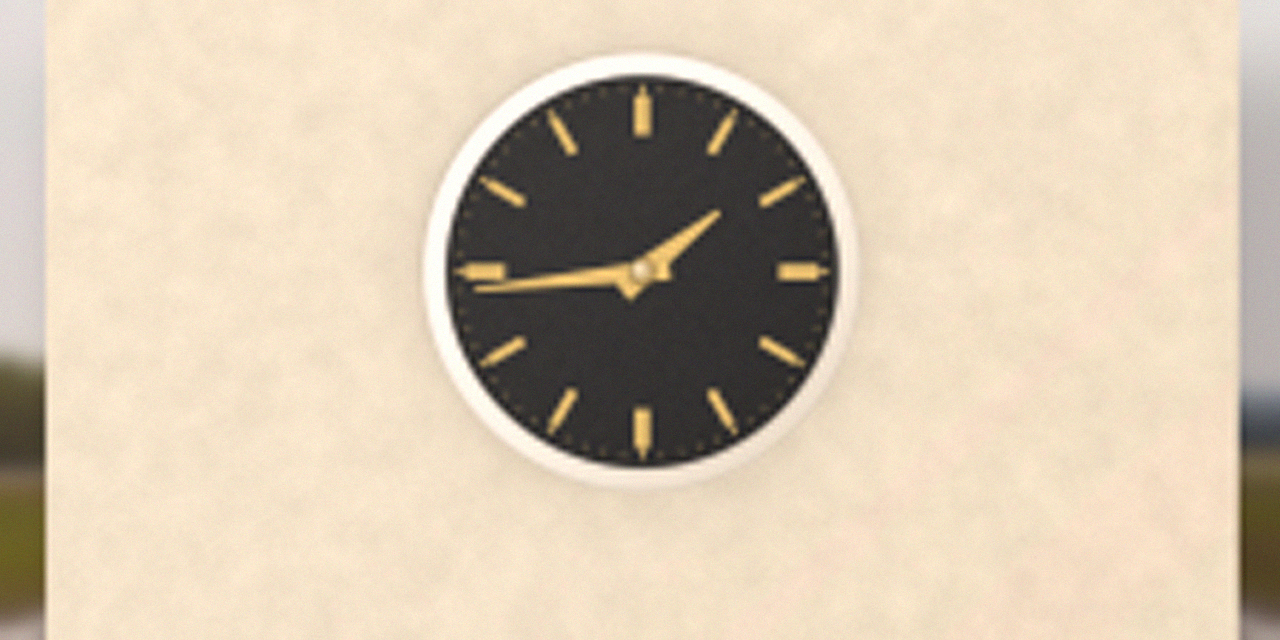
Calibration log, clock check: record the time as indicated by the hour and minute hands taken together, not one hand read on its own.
1:44
